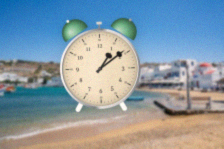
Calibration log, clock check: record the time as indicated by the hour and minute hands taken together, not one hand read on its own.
1:09
